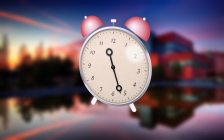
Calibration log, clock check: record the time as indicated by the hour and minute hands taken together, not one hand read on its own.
11:27
